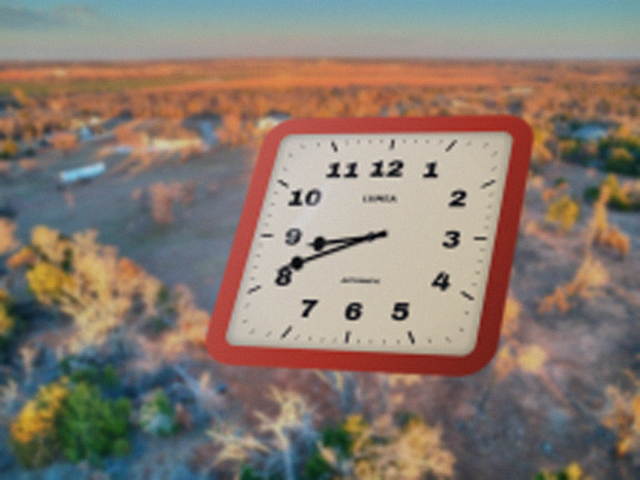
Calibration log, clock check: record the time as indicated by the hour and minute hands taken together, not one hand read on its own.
8:41
